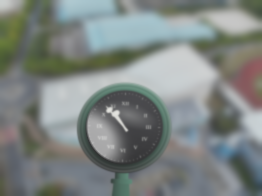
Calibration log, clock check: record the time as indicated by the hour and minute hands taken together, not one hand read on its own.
10:53
